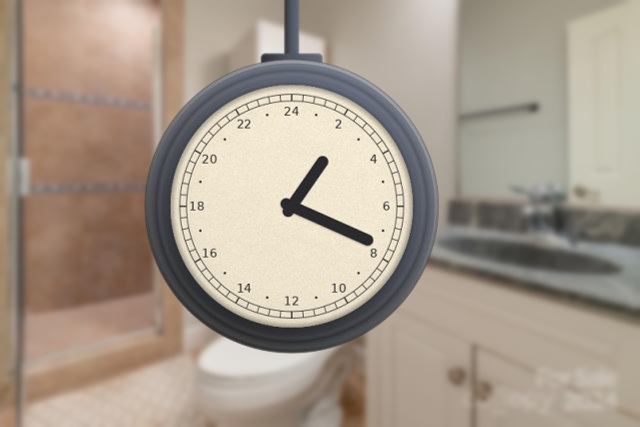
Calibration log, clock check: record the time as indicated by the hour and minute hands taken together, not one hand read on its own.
2:19
